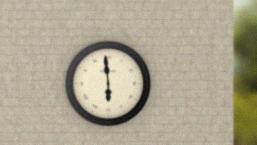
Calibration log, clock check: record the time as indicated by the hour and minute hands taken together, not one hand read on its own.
5:59
